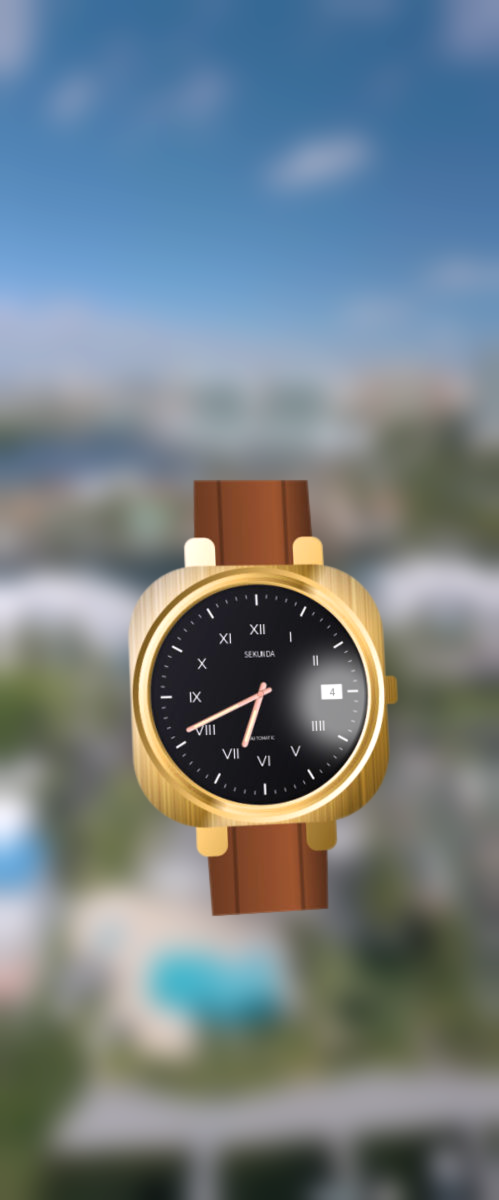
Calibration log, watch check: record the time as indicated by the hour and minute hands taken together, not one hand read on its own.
6:41
